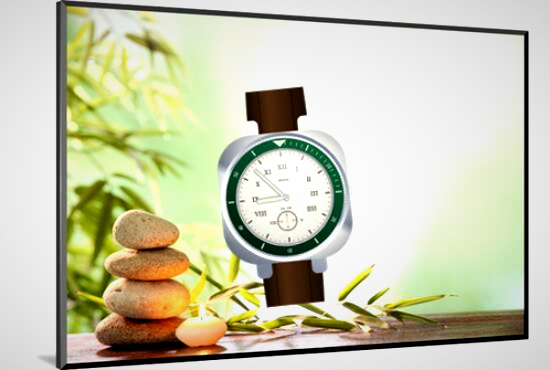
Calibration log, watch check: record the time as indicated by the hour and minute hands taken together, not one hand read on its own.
8:53
